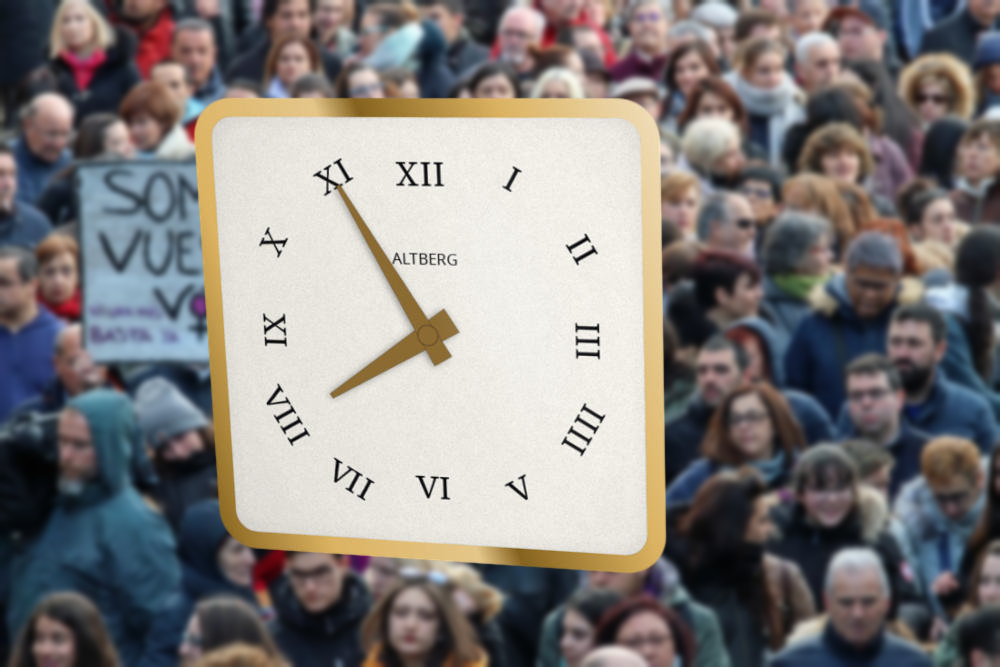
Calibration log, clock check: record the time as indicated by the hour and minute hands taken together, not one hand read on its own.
7:55
